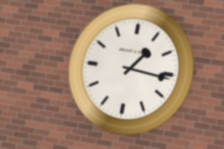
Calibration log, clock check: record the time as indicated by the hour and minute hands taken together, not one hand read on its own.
1:16
